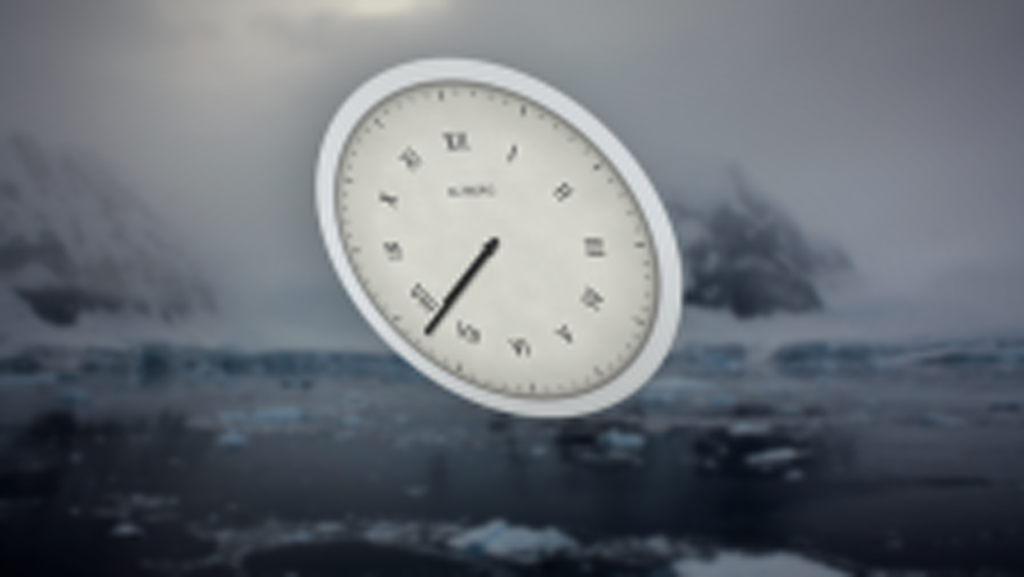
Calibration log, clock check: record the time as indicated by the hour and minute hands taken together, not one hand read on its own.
7:38
